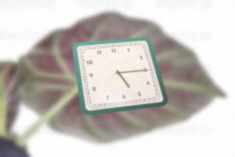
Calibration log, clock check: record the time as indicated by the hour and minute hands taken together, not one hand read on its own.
5:15
